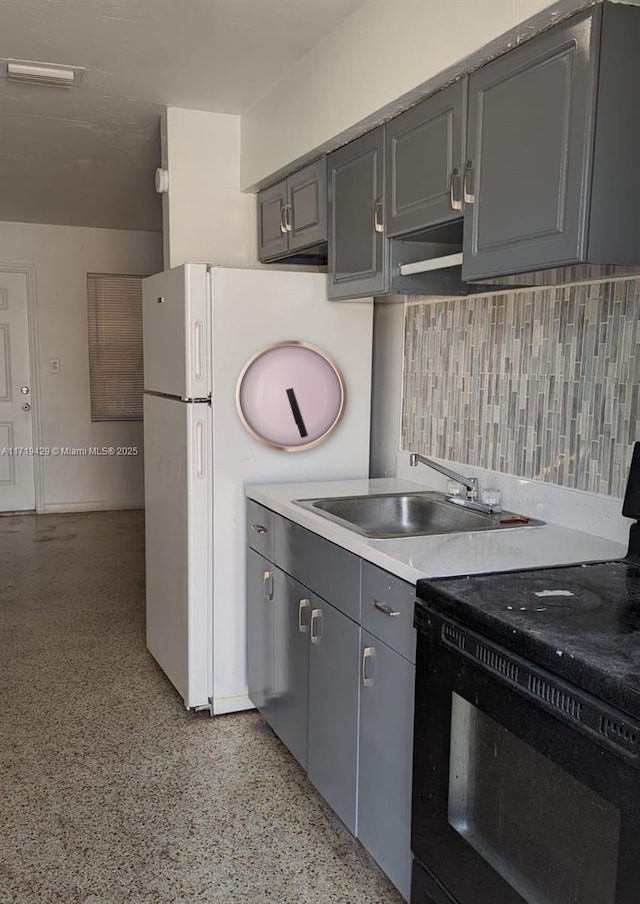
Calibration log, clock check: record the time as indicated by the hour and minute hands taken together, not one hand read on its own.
5:27
